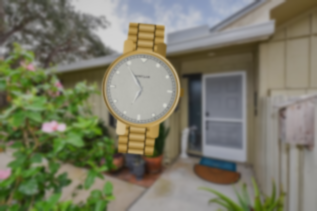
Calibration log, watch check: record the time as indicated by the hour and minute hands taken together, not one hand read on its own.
6:54
